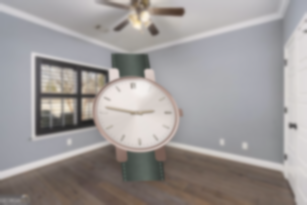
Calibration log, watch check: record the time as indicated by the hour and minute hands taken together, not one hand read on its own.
2:47
